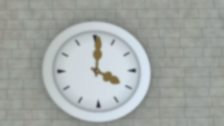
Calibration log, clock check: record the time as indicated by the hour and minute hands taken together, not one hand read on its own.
4:01
